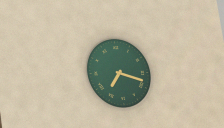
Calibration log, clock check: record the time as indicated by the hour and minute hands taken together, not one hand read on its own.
7:18
